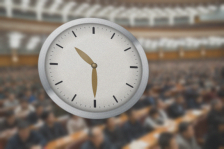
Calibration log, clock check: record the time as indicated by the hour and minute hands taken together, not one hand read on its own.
10:30
